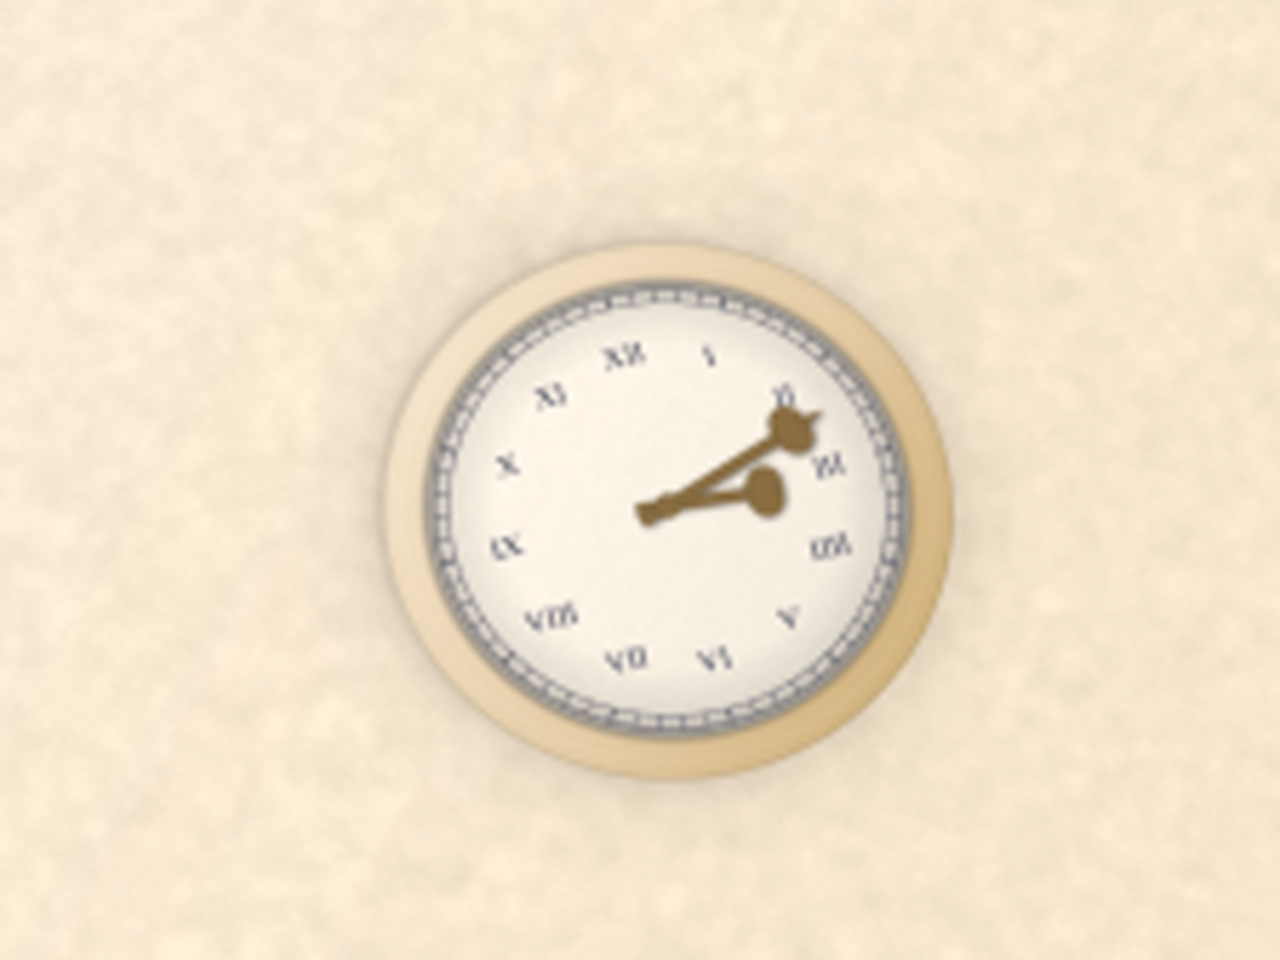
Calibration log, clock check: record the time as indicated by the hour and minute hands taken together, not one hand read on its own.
3:12
